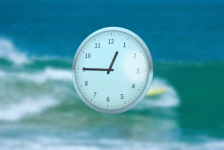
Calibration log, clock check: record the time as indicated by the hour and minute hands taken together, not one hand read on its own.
12:45
